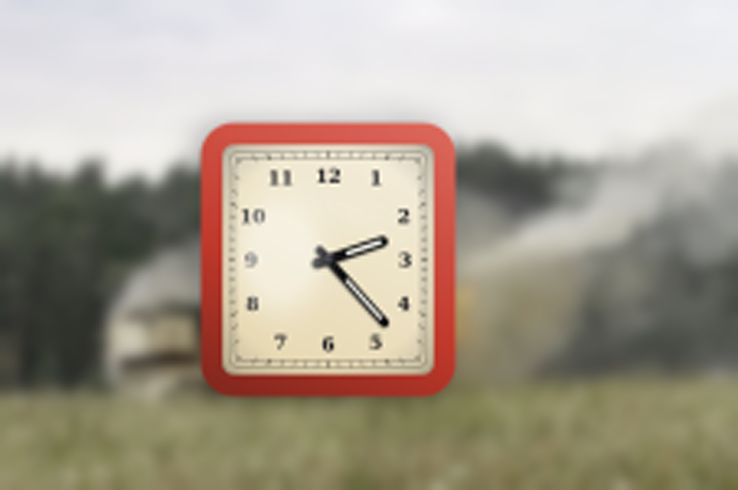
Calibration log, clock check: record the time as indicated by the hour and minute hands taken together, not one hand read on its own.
2:23
